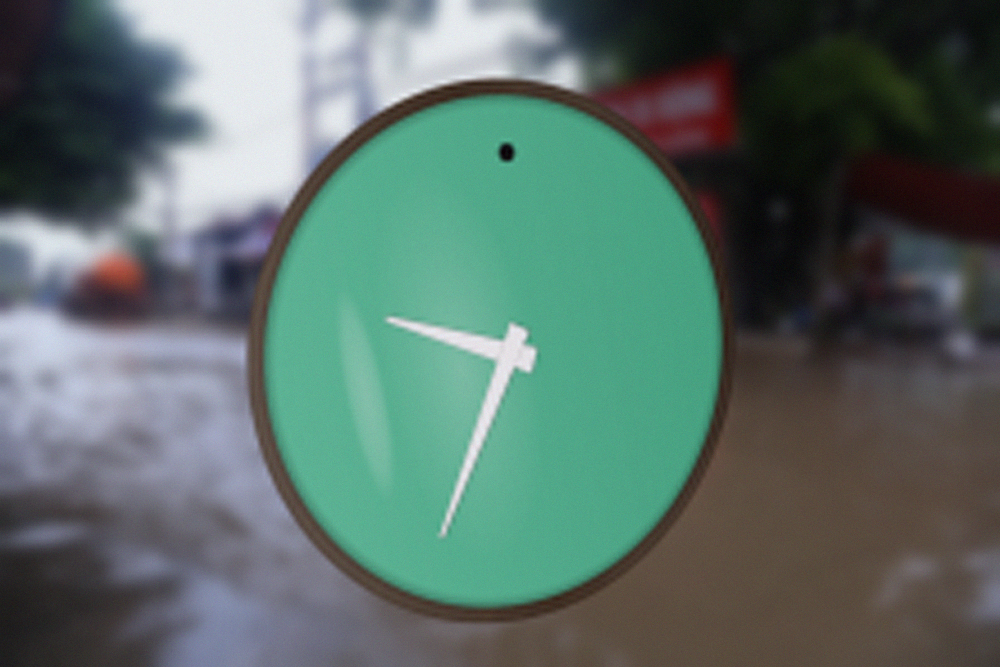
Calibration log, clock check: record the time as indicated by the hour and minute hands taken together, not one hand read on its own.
9:34
